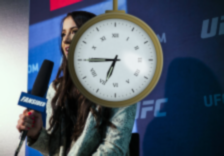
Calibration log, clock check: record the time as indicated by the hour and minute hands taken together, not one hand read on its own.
6:45
